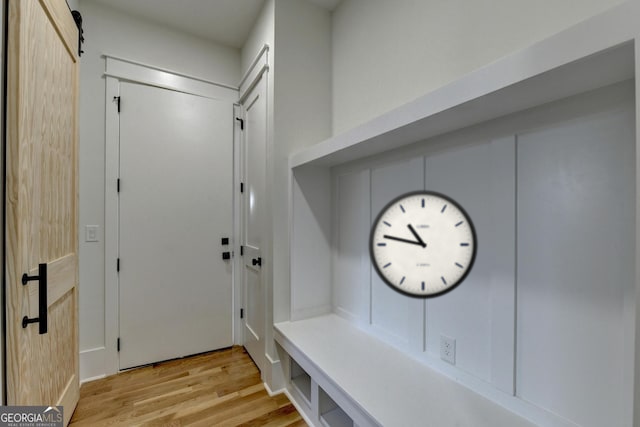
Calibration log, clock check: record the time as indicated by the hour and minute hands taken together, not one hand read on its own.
10:47
